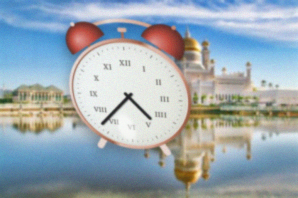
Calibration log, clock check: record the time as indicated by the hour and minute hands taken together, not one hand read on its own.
4:37
